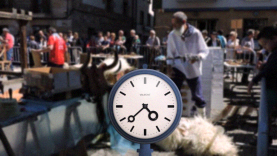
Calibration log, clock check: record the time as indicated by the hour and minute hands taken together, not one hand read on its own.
4:38
